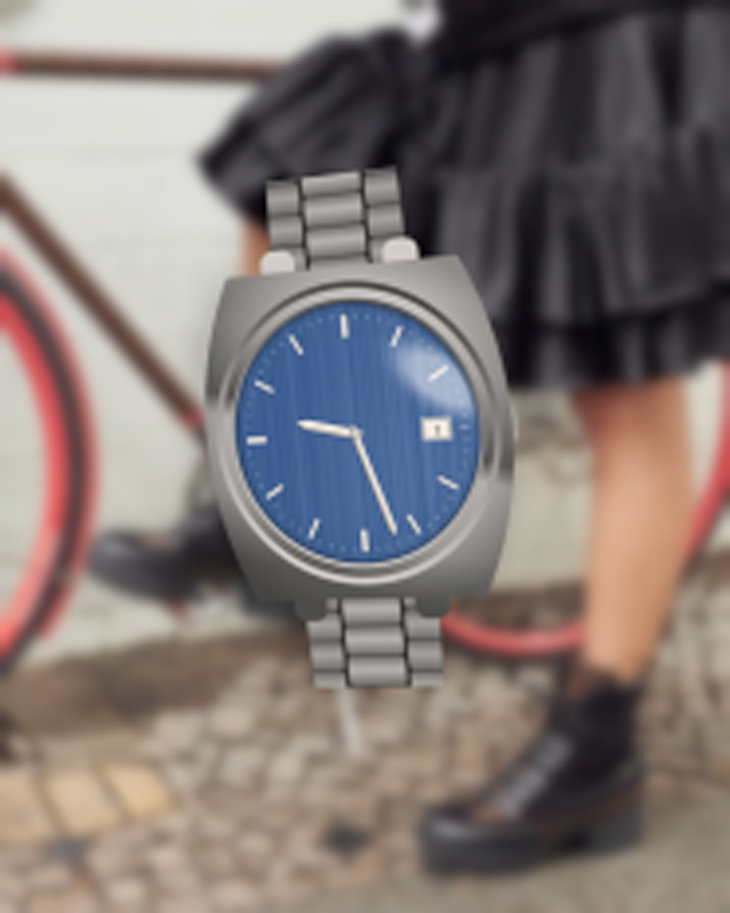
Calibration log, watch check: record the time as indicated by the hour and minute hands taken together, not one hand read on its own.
9:27
